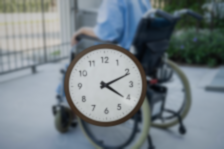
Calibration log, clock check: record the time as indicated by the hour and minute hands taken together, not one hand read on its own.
4:11
